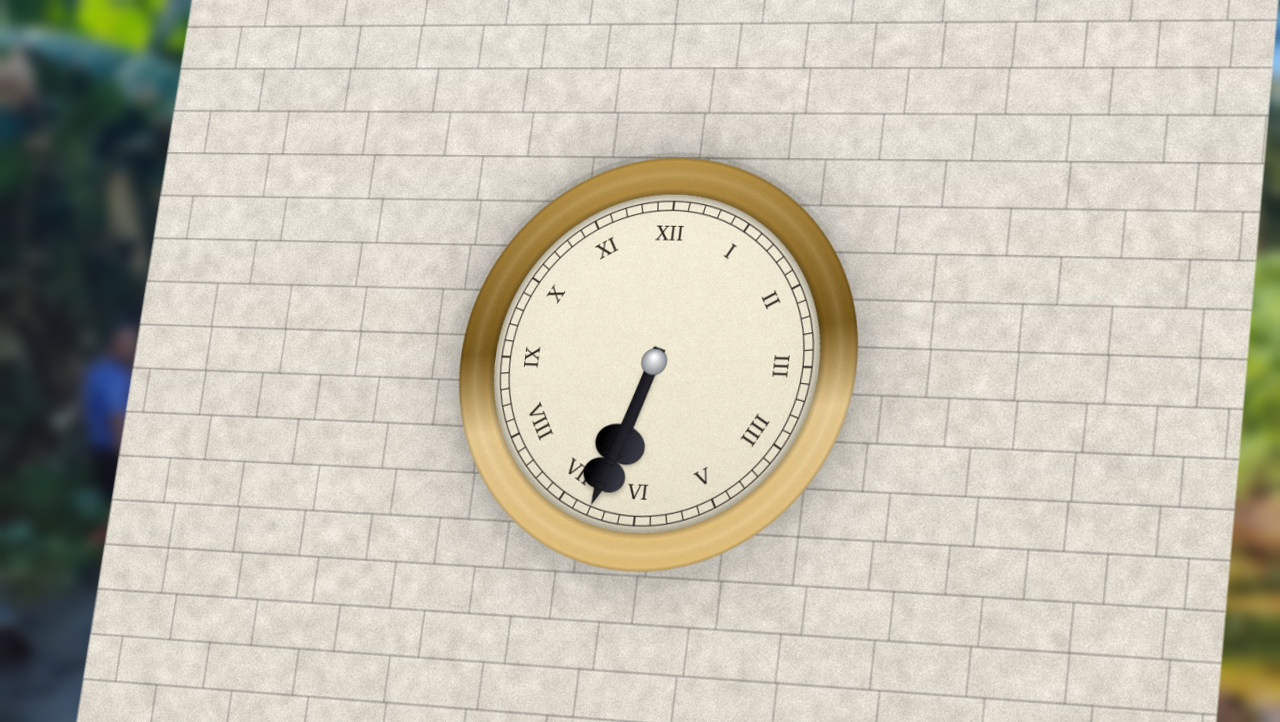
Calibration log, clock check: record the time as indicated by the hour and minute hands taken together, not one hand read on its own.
6:33
